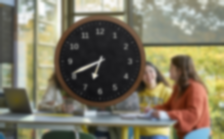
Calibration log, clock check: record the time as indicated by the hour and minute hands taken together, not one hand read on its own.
6:41
